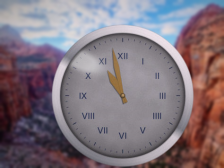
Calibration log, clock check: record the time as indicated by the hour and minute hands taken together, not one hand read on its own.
10:58
